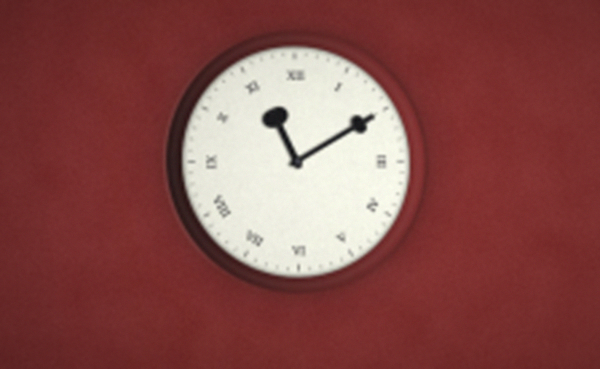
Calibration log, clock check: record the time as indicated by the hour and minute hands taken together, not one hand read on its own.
11:10
